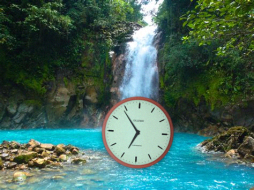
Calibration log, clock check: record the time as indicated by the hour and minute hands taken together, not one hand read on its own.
6:54
